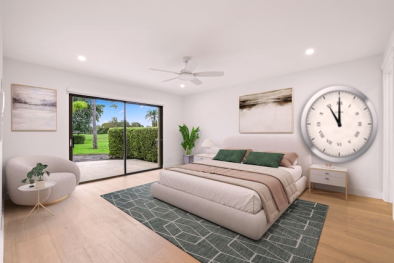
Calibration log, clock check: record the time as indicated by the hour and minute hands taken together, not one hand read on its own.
11:00
